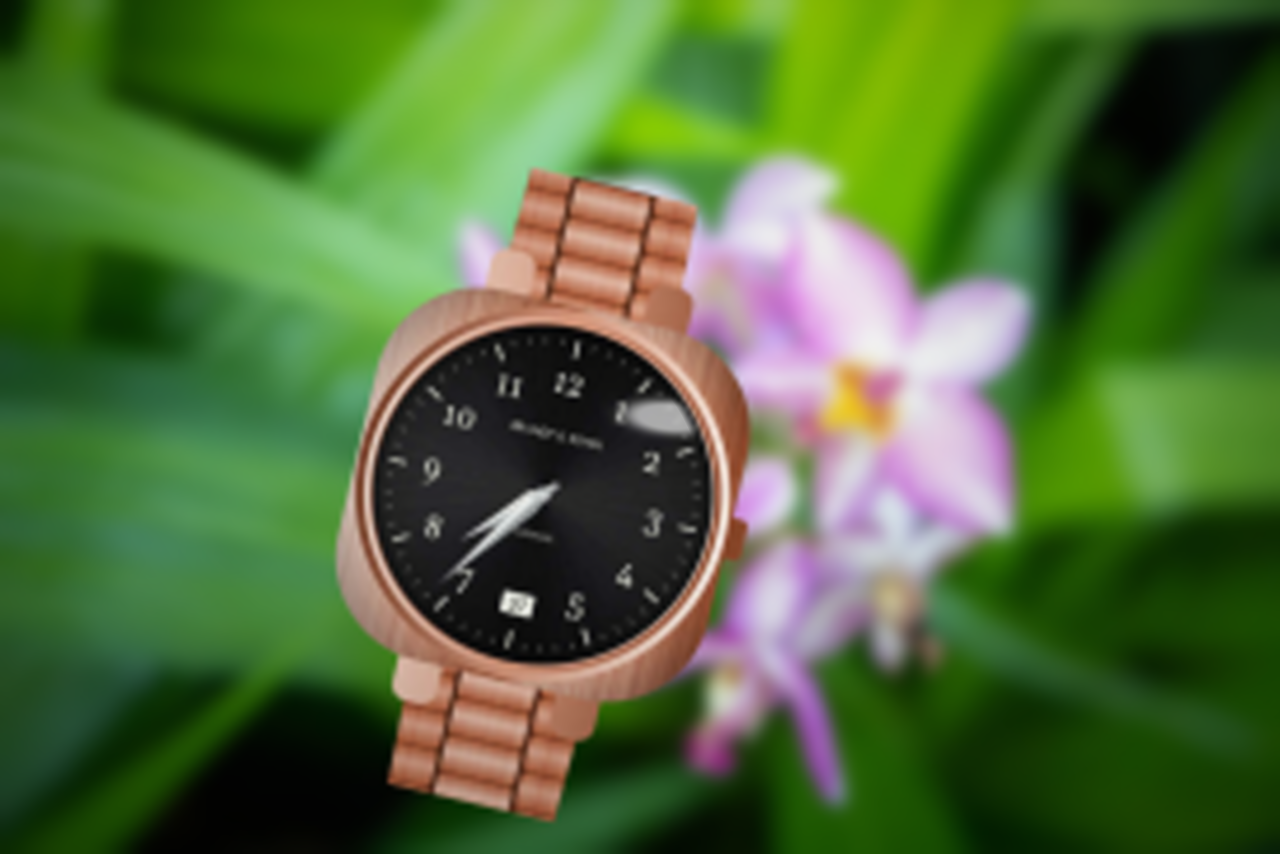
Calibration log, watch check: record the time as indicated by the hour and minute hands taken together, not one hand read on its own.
7:36
